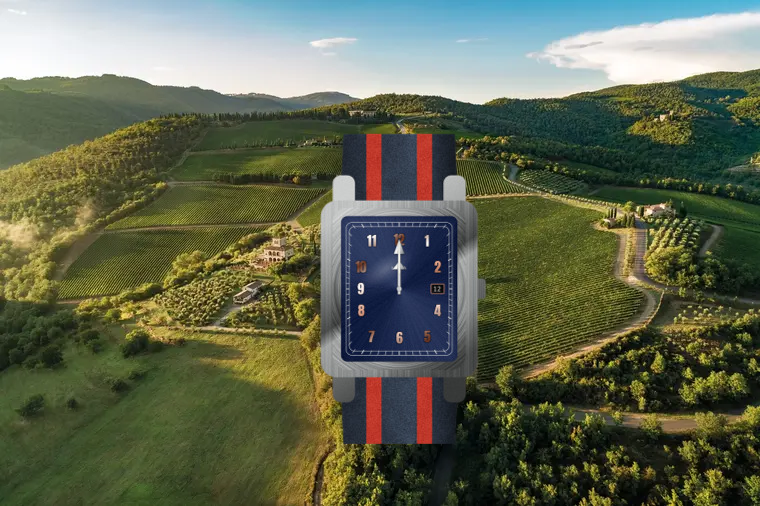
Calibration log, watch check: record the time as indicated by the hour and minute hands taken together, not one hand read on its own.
12:00
